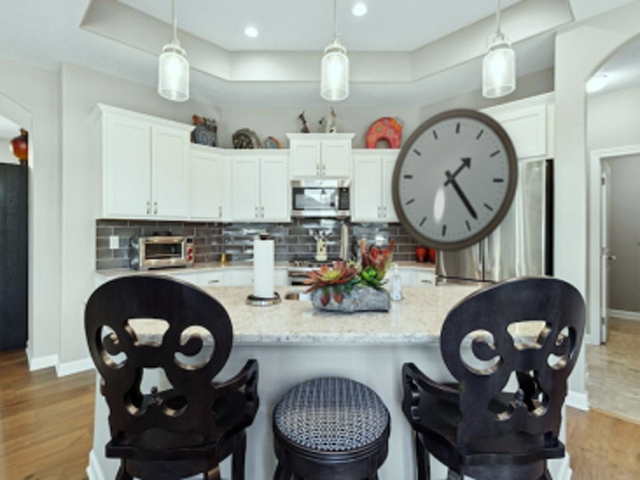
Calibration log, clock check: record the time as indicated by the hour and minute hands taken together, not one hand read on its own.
1:23
